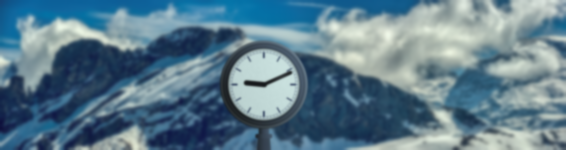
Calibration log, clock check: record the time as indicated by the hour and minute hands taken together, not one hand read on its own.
9:11
